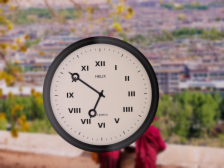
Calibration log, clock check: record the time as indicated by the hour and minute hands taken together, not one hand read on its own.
6:51
